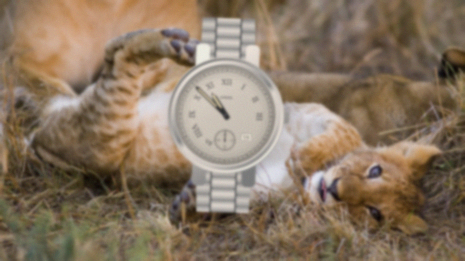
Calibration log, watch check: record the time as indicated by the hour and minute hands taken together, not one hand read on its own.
10:52
